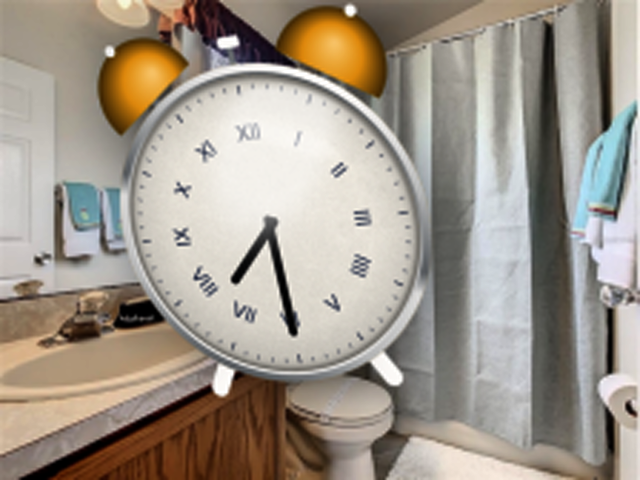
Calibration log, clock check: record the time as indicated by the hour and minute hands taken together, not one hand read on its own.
7:30
